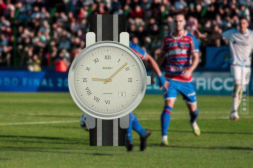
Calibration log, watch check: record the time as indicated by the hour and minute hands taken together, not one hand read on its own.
9:08
